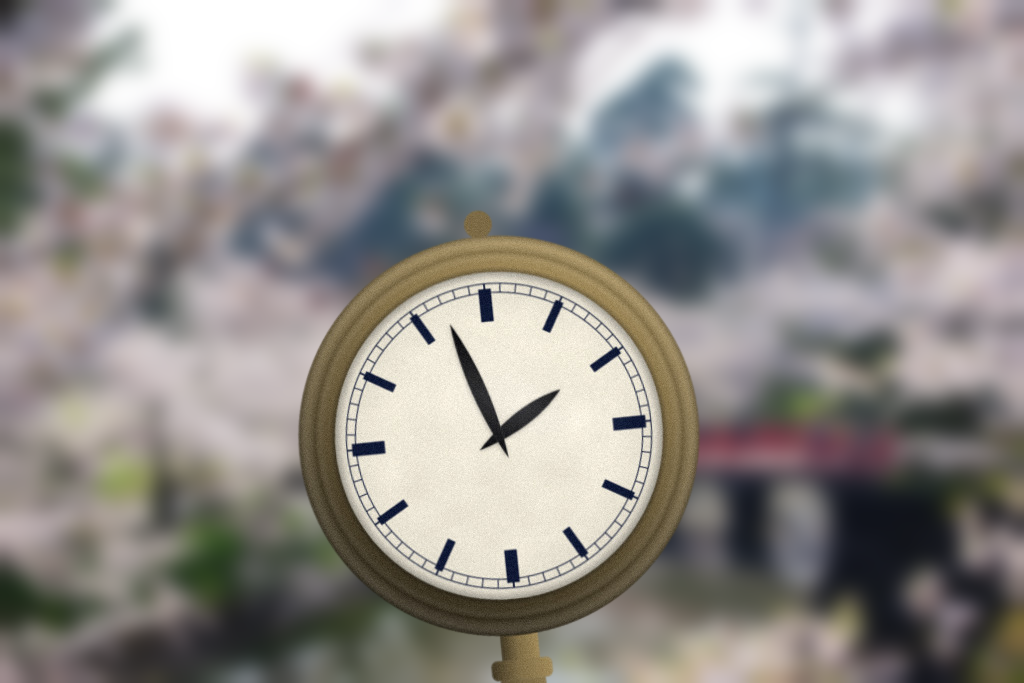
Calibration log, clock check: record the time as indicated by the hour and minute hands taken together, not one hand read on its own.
1:57
